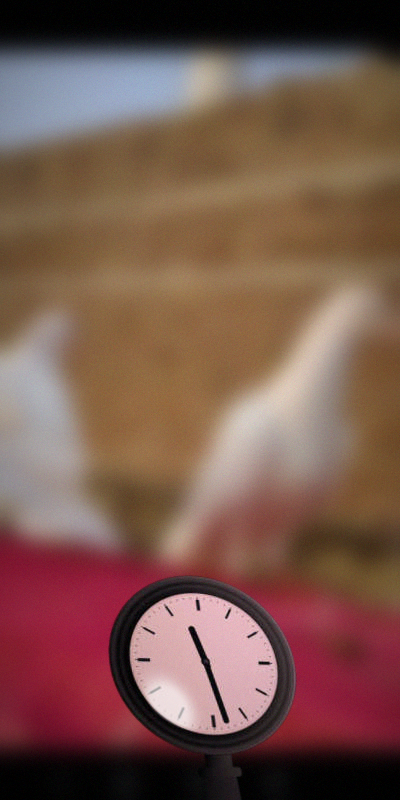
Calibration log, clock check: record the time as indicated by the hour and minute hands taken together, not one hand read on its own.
11:28
